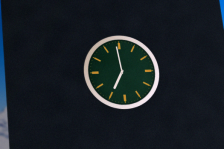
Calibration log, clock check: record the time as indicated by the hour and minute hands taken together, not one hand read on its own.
6:59
